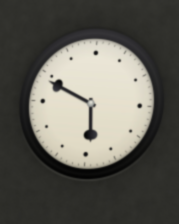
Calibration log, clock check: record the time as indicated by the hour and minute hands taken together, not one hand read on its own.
5:49
